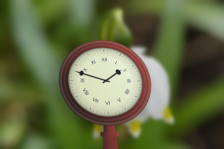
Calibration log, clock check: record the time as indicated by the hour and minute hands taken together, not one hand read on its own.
1:48
